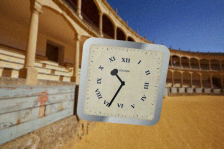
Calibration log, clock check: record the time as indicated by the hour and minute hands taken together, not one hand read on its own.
10:34
